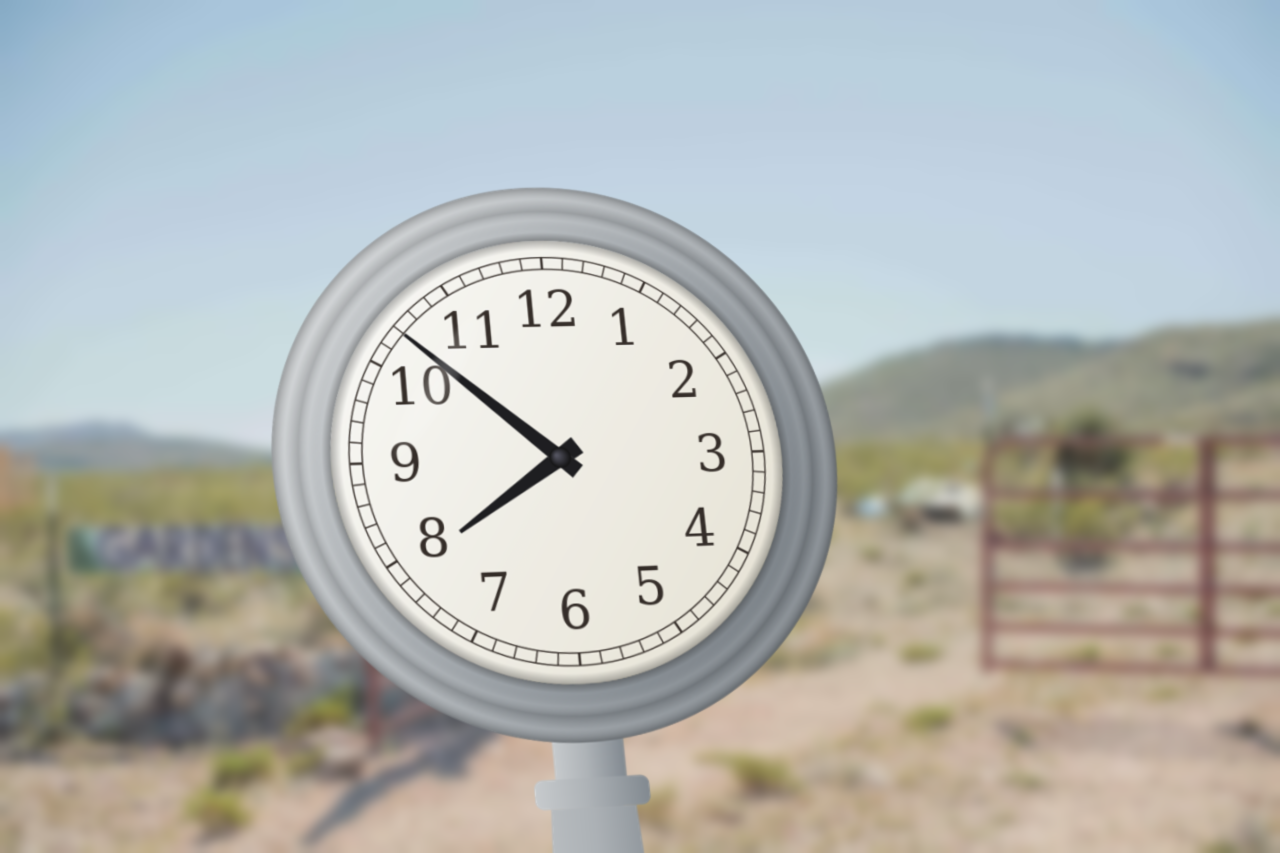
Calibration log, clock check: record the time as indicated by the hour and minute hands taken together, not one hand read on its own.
7:52
